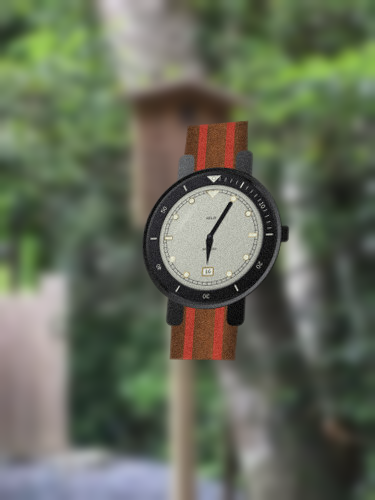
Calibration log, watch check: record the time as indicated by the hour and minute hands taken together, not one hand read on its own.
6:05
